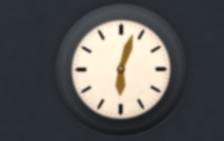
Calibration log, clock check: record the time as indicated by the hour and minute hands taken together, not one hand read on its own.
6:03
